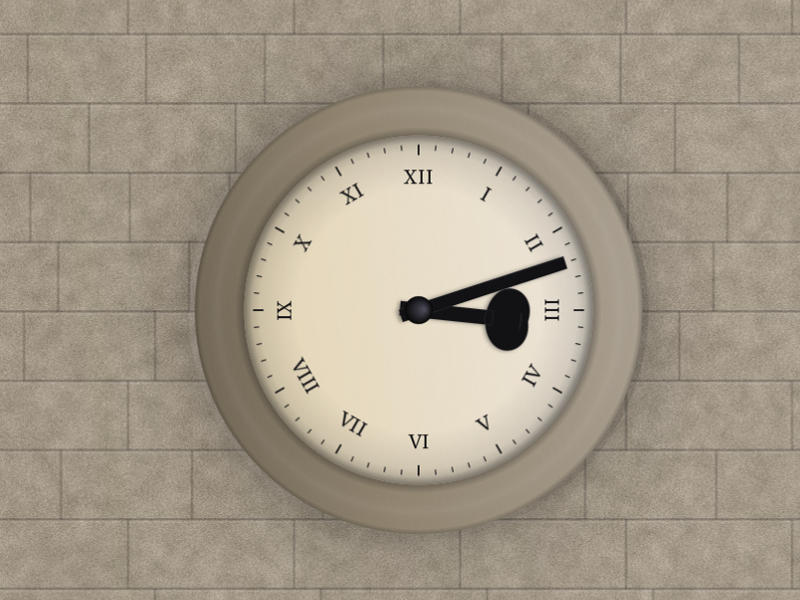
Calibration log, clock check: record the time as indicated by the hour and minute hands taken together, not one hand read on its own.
3:12
